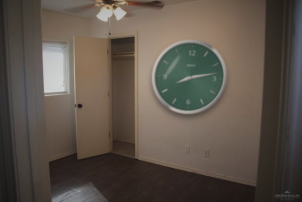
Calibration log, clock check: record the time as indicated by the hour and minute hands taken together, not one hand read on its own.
8:13
